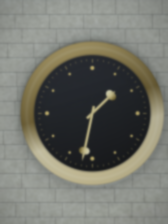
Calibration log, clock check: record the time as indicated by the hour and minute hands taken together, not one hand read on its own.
1:32
